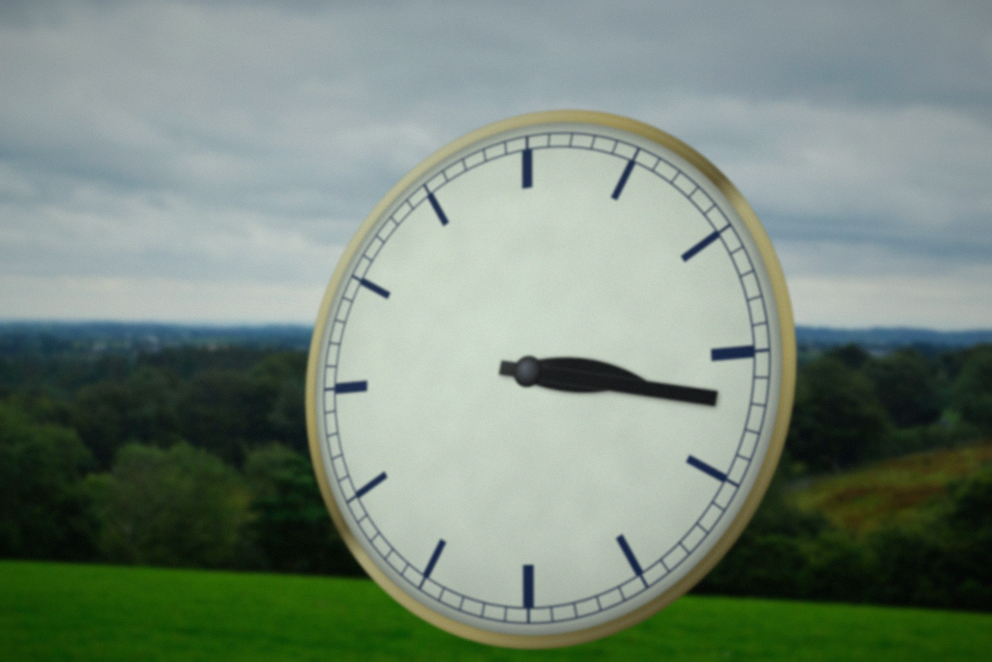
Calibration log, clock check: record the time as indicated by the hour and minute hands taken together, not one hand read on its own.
3:17
